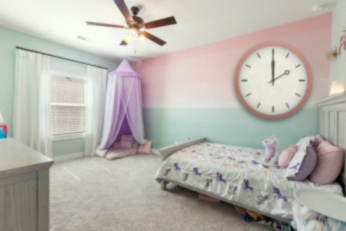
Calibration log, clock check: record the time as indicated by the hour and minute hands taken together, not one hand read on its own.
2:00
